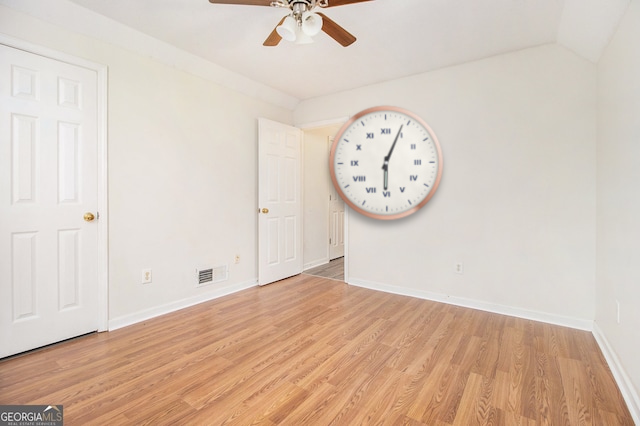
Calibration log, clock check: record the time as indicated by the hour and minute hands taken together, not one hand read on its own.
6:04
